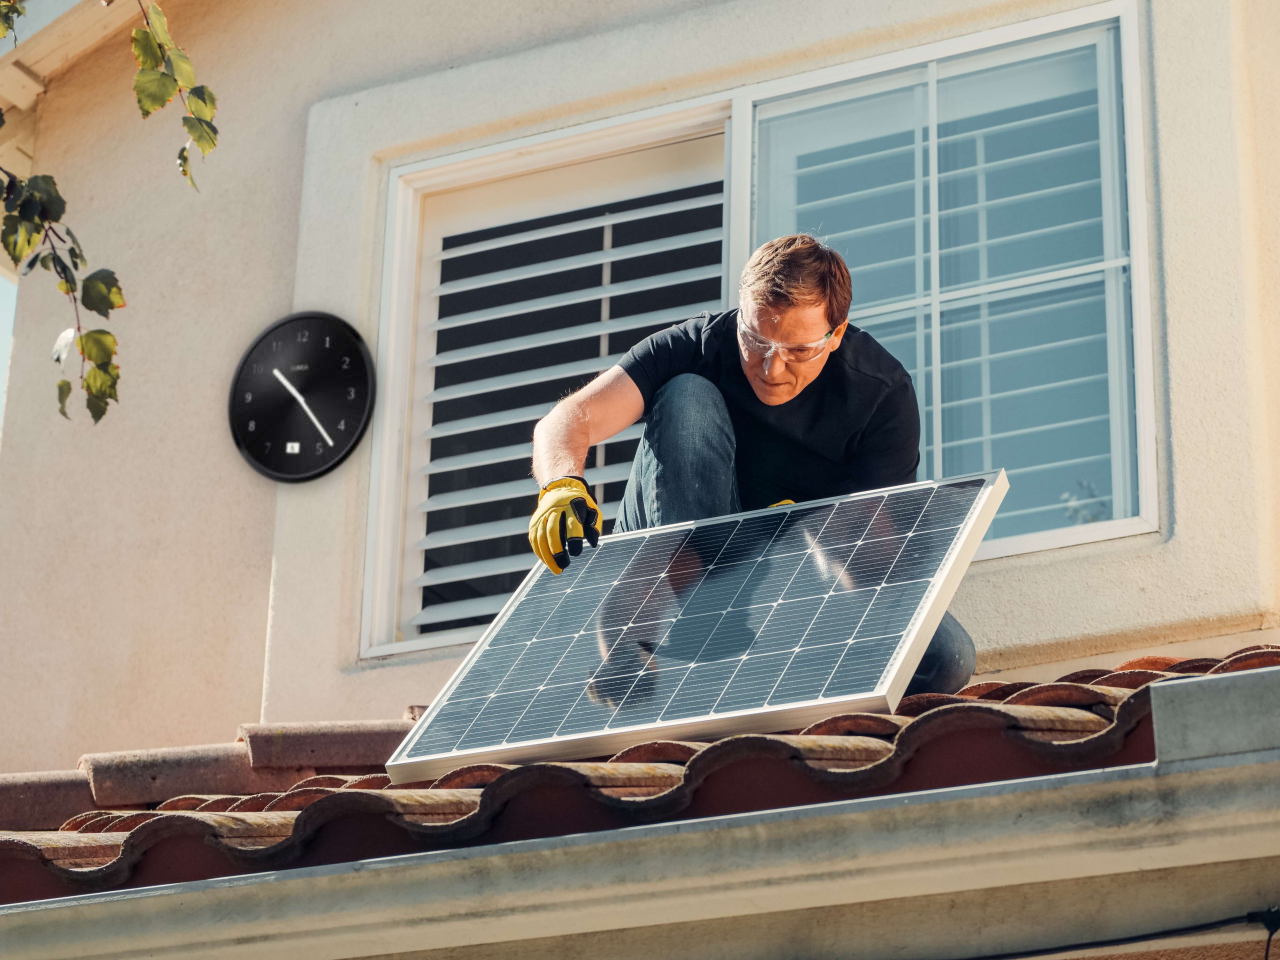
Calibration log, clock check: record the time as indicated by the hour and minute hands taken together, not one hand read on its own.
10:23
